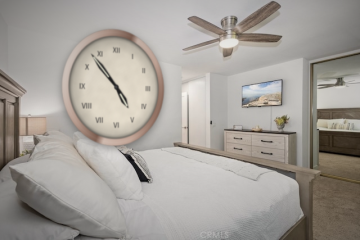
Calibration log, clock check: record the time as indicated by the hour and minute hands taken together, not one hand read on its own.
4:53
